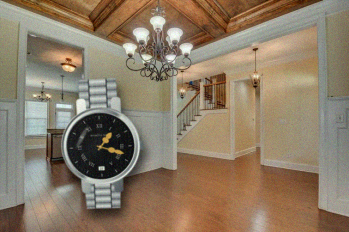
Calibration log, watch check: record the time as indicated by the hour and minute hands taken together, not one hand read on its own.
1:18
